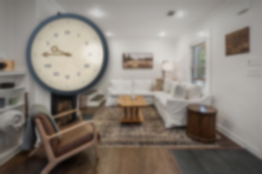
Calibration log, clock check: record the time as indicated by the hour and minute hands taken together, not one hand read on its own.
9:45
